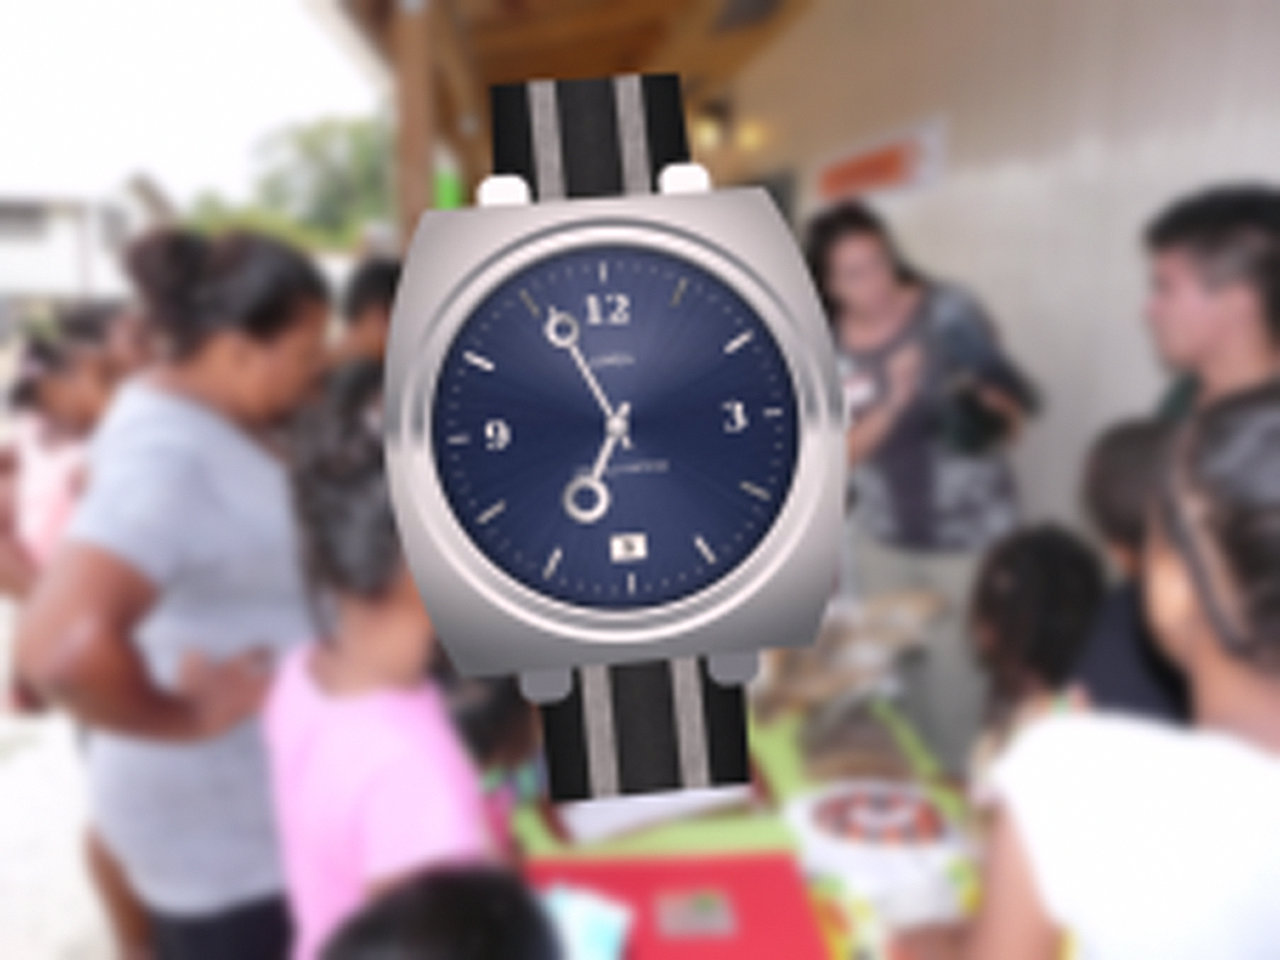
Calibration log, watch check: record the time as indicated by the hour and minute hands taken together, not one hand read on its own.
6:56
